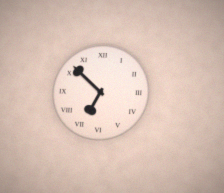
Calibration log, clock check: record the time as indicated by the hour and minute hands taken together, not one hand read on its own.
6:52
